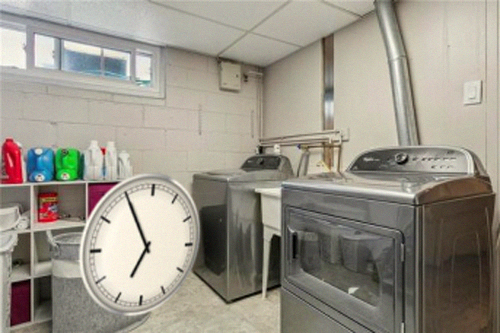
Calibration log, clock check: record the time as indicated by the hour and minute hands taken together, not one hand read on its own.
6:55
